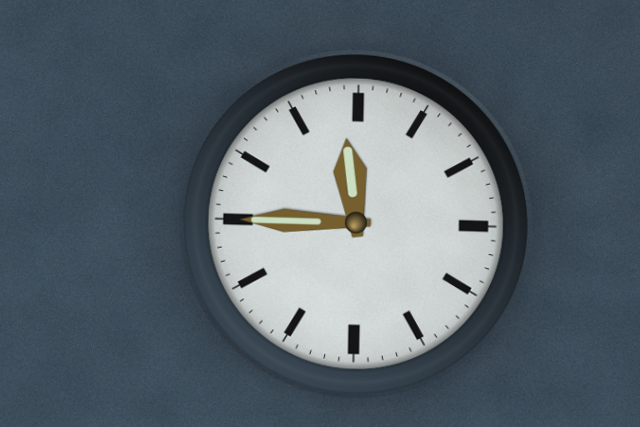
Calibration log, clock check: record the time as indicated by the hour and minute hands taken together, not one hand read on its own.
11:45
